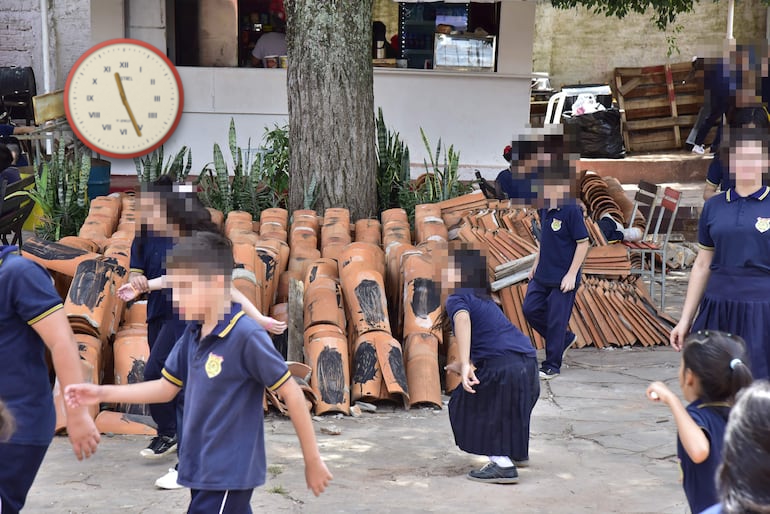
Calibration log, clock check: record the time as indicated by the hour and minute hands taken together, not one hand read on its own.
11:26
